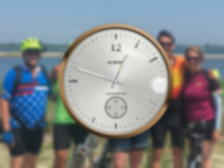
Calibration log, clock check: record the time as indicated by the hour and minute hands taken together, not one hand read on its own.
12:48
